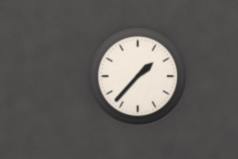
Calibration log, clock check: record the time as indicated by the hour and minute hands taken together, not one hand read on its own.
1:37
